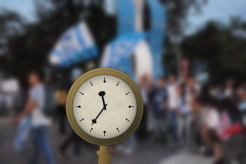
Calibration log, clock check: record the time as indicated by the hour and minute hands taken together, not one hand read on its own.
11:36
